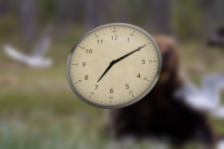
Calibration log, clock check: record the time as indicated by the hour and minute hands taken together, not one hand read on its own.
7:10
